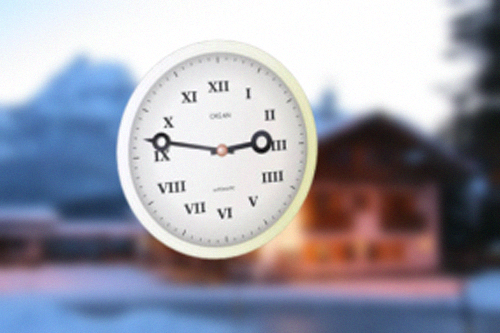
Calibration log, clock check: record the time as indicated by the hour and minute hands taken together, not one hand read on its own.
2:47
